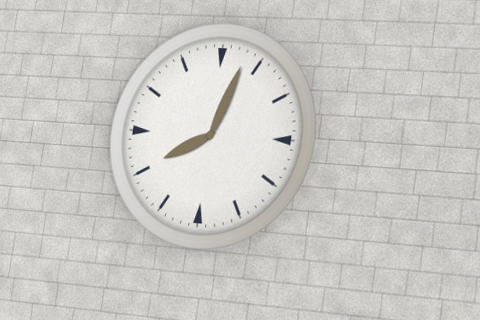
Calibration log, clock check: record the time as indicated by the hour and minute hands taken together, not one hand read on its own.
8:03
